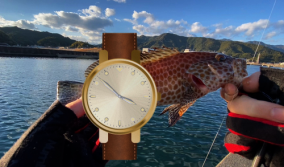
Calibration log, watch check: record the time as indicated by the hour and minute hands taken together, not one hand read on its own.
3:52
